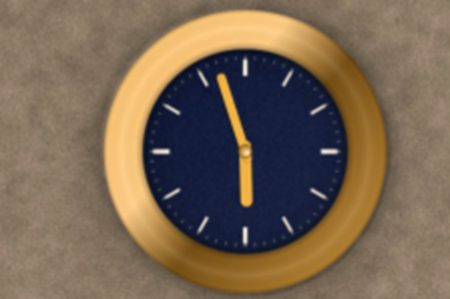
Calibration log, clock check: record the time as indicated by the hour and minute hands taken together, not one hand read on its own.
5:57
